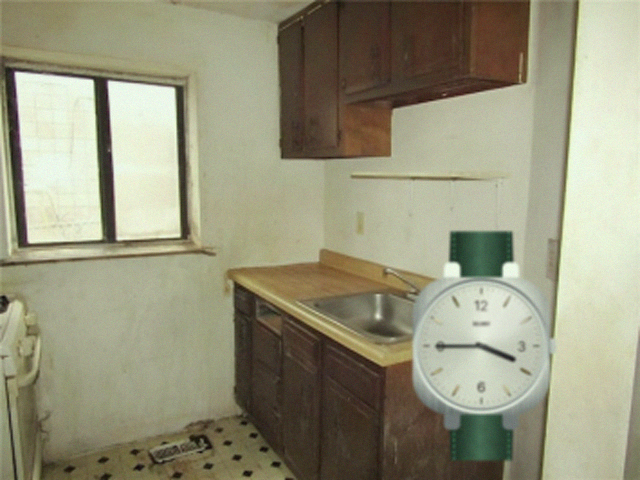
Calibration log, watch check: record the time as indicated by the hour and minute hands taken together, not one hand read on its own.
3:45
